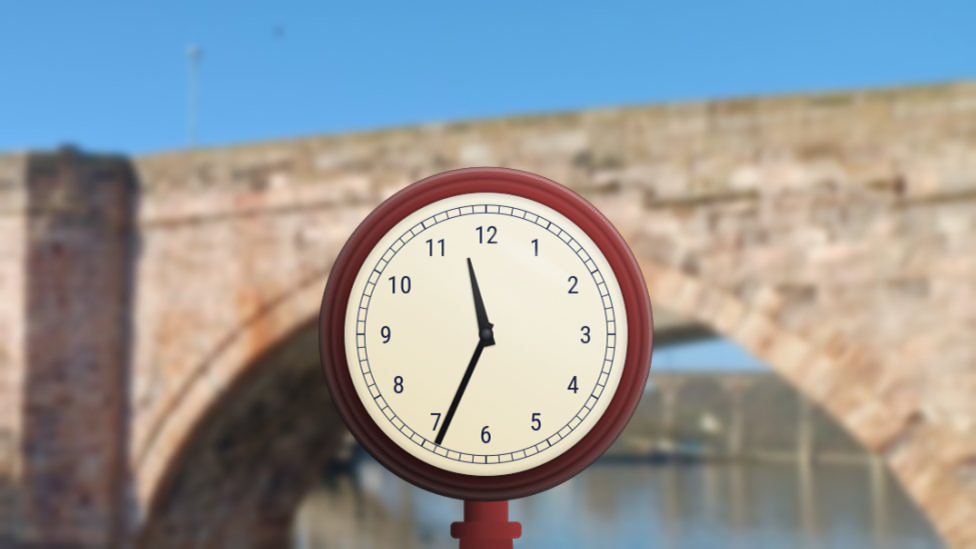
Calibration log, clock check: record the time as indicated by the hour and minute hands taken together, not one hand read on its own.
11:34
